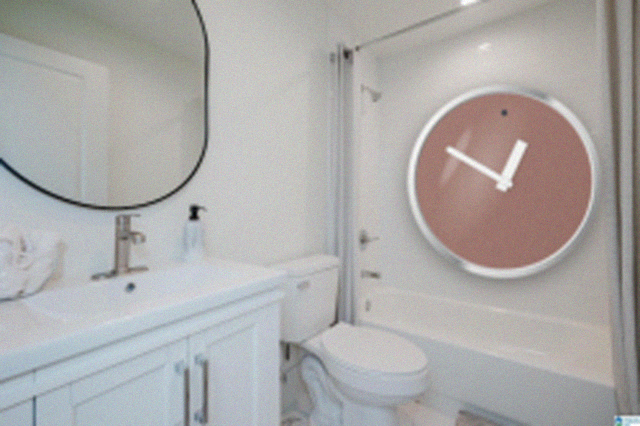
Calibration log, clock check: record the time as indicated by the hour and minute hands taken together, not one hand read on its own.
12:50
